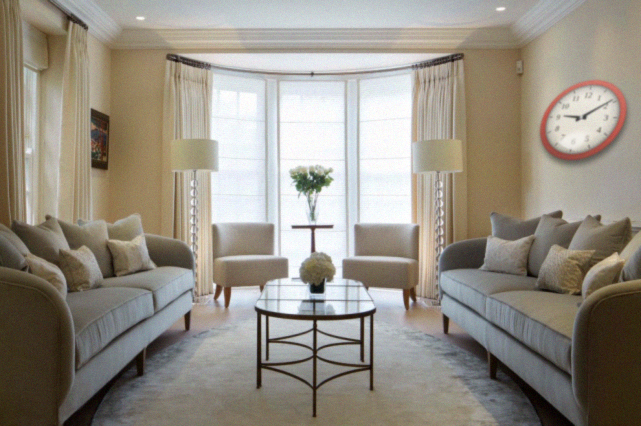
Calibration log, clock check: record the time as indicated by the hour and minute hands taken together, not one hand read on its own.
9:09
